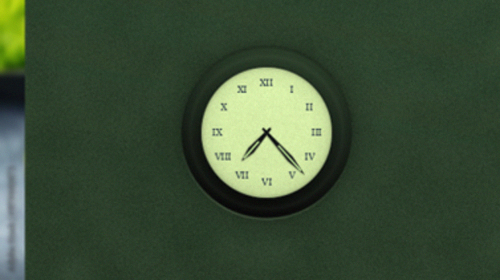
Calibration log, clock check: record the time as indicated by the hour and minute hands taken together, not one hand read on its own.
7:23
